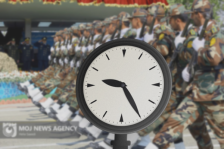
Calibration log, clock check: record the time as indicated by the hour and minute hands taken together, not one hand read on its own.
9:25
